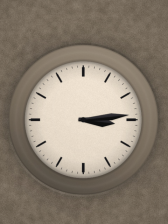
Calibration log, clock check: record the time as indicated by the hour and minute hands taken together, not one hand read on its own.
3:14
